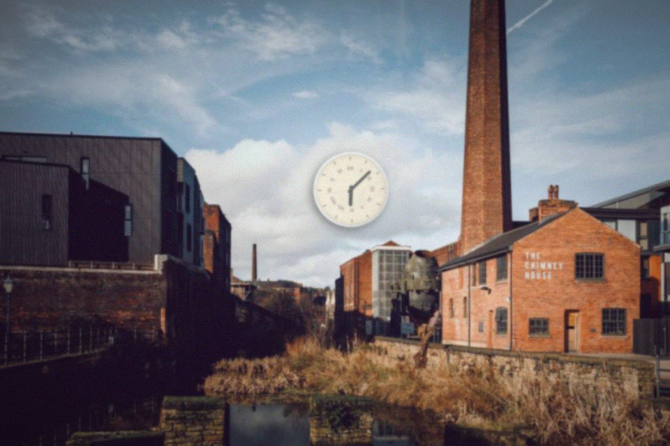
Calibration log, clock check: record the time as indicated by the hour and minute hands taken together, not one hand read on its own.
6:08
